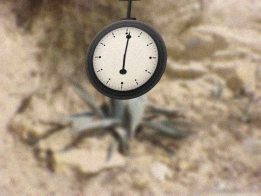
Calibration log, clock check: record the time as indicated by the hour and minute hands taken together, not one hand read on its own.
6:01
